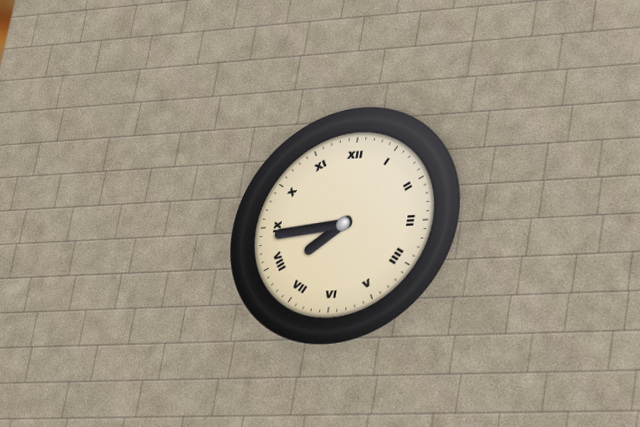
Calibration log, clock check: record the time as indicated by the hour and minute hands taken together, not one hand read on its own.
7:44
